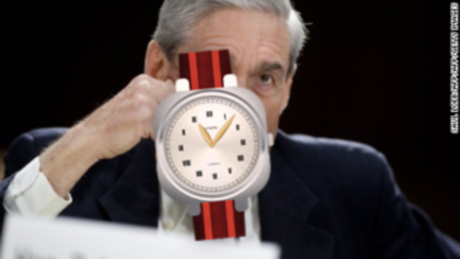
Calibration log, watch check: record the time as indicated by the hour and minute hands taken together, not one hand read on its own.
11:07
